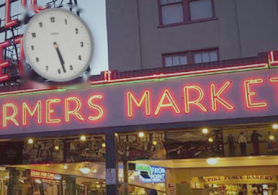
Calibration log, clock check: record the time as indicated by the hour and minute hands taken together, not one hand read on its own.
5:28
